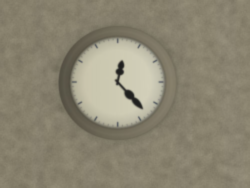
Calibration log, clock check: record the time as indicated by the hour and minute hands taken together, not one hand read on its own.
12:23
